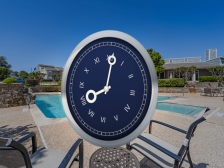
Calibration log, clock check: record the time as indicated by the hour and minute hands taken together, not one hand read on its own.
8:01
